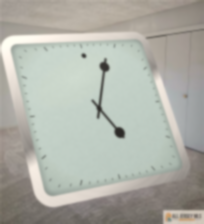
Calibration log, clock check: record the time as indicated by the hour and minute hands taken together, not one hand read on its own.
5:04
